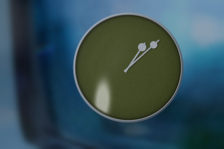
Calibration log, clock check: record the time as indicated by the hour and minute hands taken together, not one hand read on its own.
1:08
